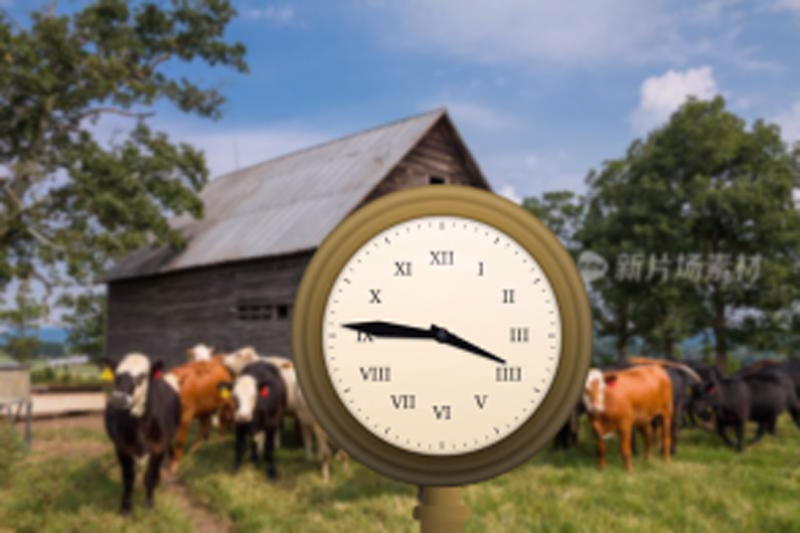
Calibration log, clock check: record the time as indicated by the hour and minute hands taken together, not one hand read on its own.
3:46
